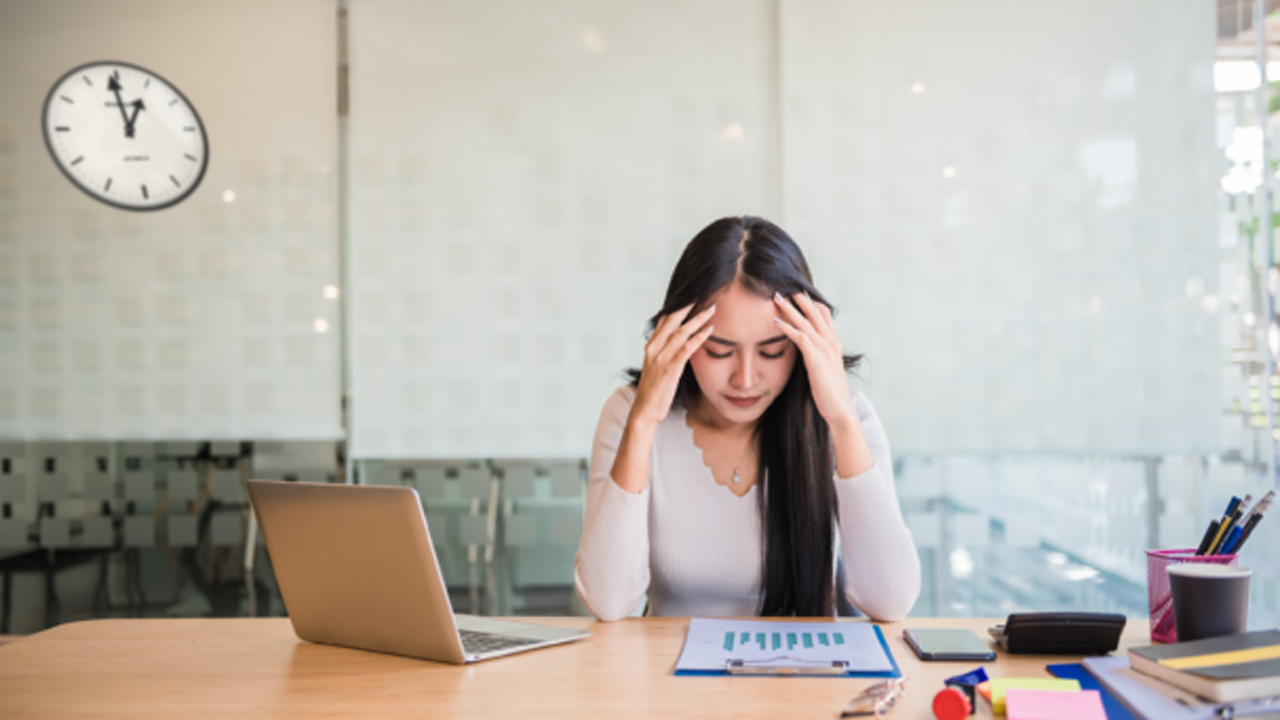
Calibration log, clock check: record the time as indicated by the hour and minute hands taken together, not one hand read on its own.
12:59
